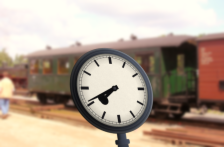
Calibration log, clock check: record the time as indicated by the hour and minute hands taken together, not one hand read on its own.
7:41
